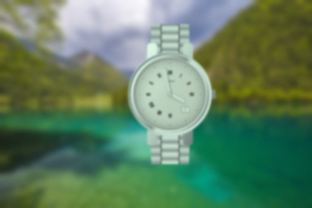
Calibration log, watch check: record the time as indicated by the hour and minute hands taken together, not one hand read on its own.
3:58
